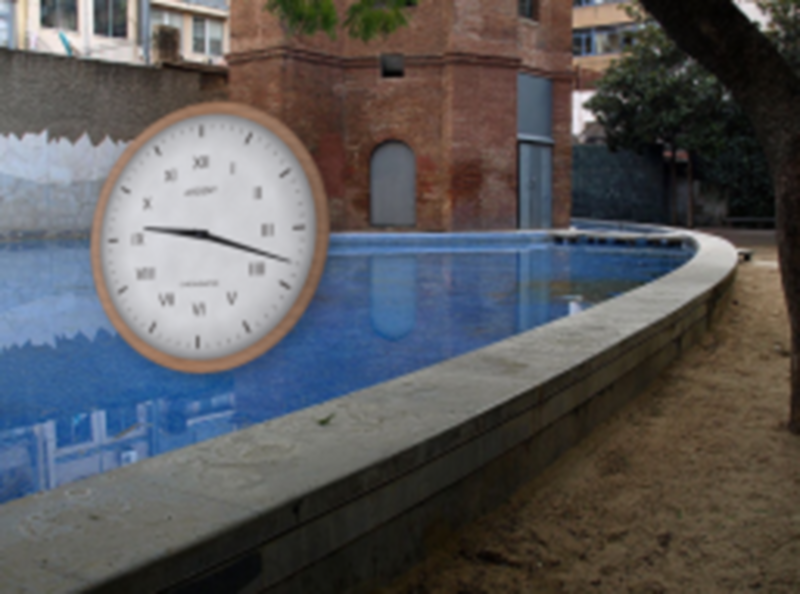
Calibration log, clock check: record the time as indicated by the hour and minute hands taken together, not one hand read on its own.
9:18
